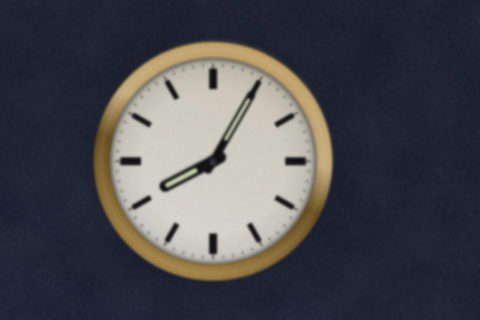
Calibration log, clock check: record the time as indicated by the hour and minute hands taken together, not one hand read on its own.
8:05
